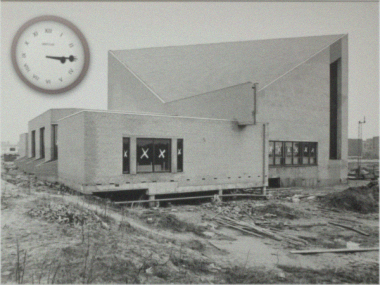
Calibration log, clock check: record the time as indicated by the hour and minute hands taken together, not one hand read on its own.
3:15
